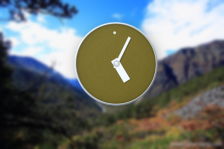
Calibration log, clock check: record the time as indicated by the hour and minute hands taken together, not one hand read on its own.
5:05
